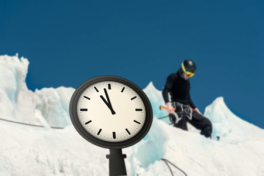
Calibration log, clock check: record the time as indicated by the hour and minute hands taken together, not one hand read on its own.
10:58
